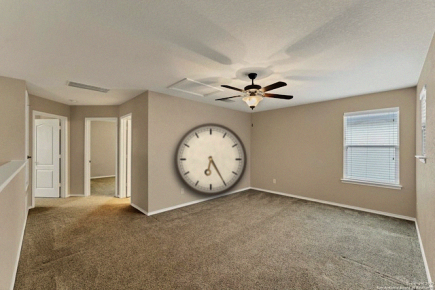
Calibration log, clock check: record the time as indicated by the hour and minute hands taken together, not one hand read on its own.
6:25
